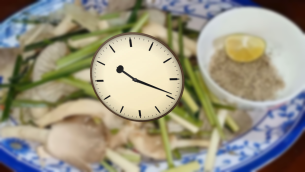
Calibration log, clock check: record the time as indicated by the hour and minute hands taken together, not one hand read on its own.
10:19
